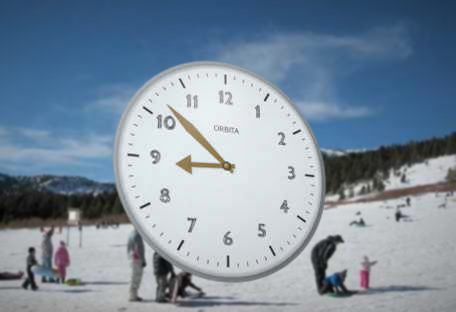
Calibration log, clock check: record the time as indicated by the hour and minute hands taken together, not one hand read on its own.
8:52
